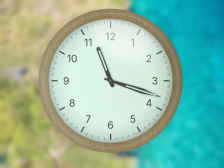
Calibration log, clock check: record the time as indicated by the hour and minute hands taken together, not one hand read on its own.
11:18
